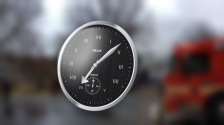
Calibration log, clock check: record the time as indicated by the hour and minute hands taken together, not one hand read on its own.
7:08
